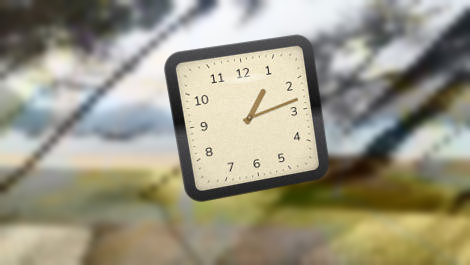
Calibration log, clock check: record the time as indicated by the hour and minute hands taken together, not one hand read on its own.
1:13
